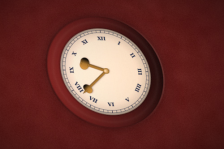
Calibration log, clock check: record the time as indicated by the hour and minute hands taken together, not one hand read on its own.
9:38
